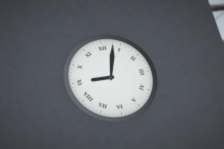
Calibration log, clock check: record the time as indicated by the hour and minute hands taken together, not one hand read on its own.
9:03
